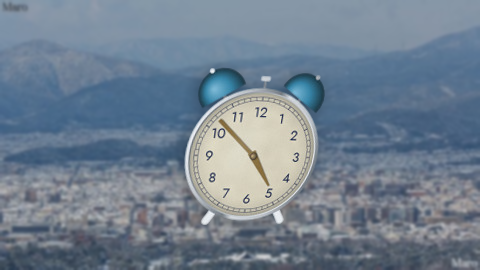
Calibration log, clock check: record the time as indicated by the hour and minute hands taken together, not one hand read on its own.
4:52
